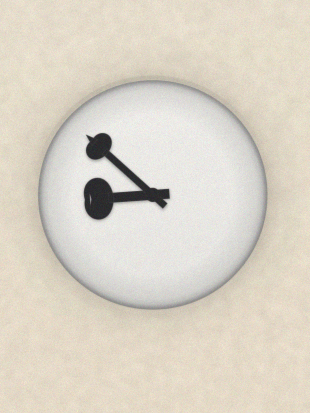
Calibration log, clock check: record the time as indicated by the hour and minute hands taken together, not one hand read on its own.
8:52
